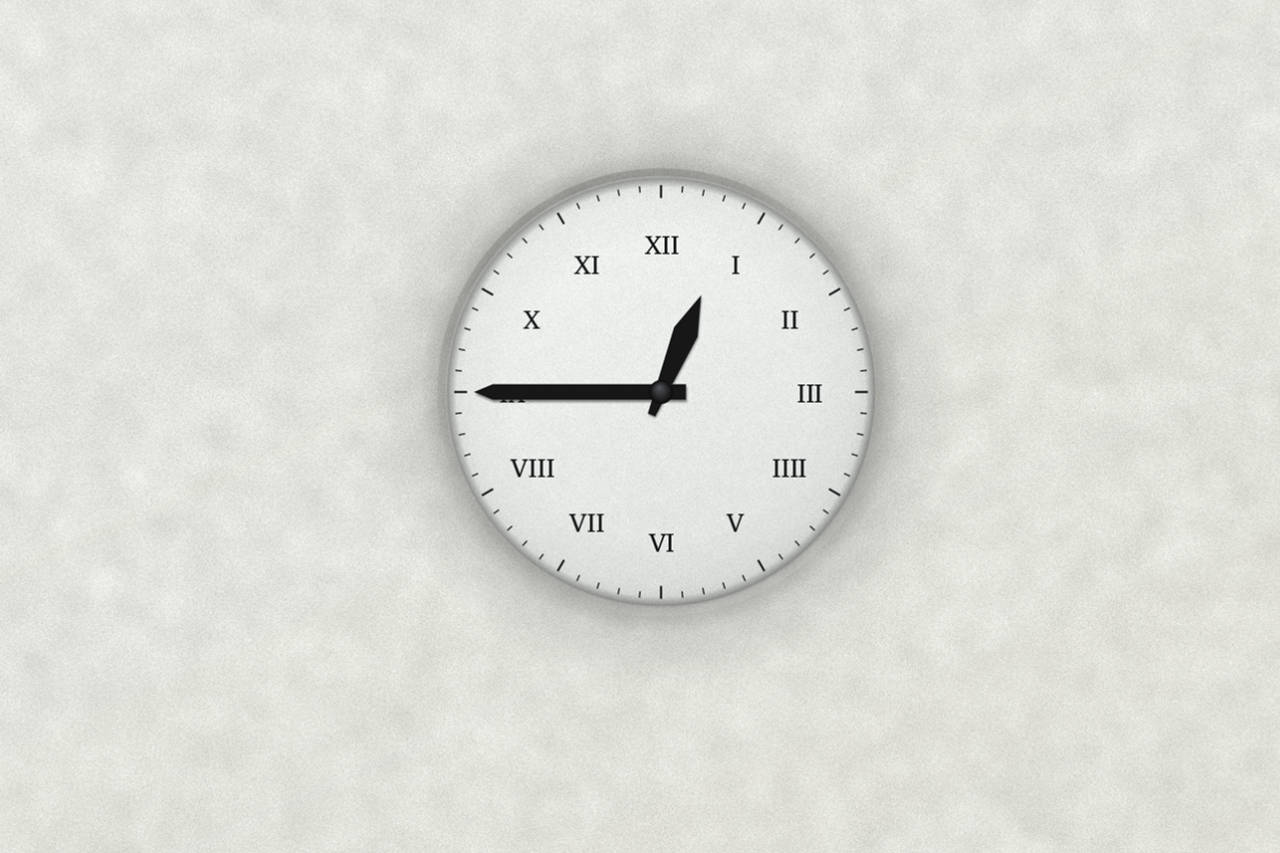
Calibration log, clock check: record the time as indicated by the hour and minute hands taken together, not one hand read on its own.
12:45
